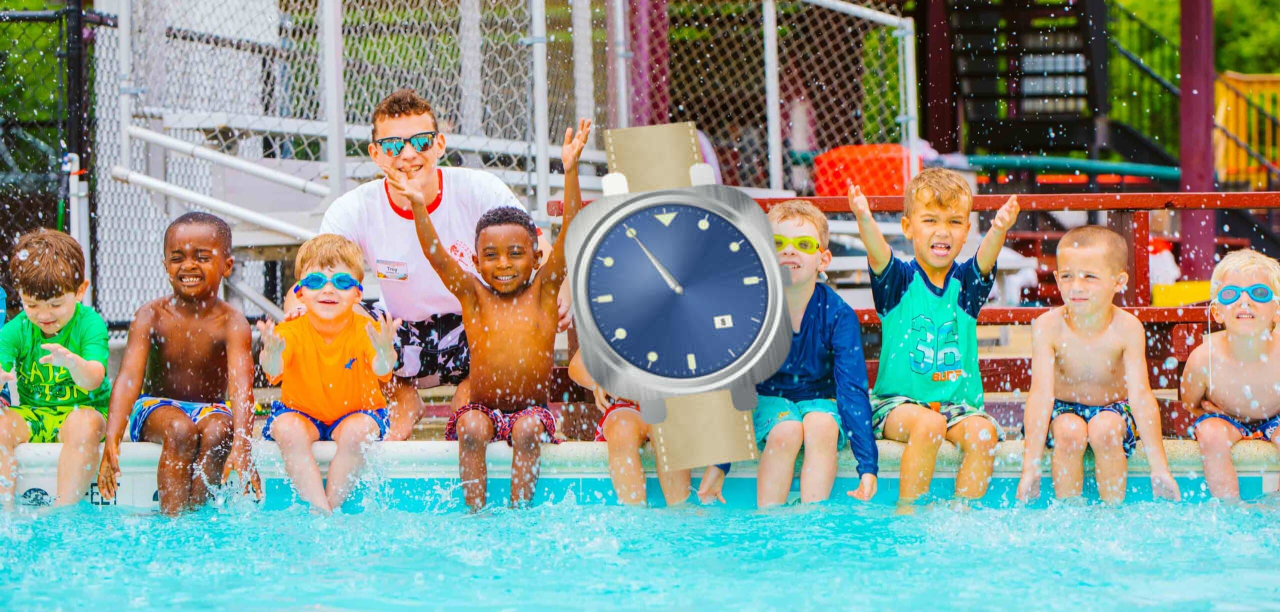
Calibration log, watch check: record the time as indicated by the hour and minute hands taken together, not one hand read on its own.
10:55
